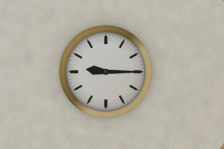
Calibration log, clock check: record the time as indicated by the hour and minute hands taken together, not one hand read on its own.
9:15
